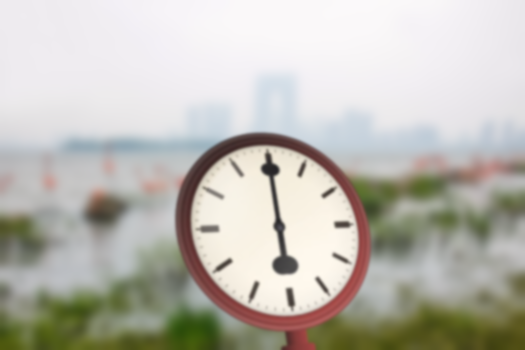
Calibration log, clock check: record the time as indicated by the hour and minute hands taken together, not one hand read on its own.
6:00
